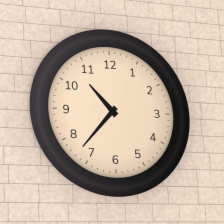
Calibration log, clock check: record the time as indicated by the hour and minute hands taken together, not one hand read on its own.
10:37
